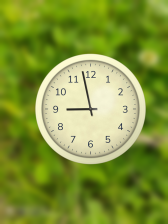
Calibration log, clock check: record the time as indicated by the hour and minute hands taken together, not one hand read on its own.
8:58
